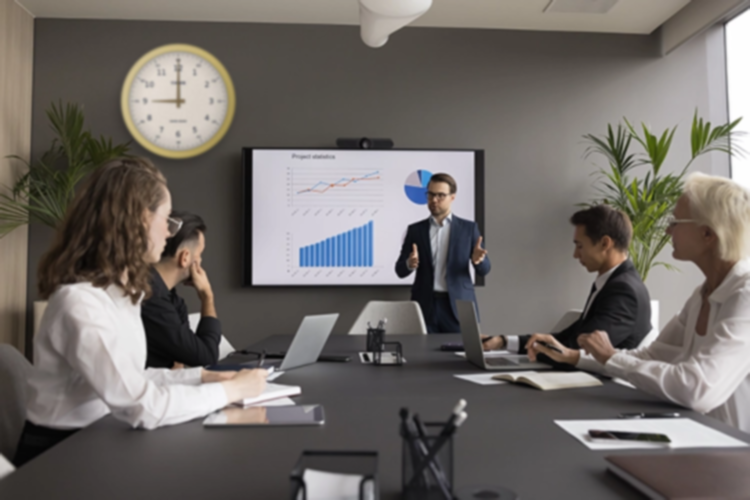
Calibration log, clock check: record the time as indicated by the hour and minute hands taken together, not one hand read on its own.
9:00
